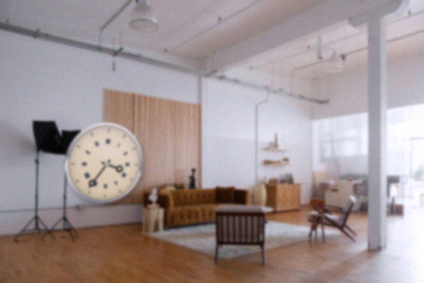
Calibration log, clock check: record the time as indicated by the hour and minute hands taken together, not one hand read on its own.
3:36
